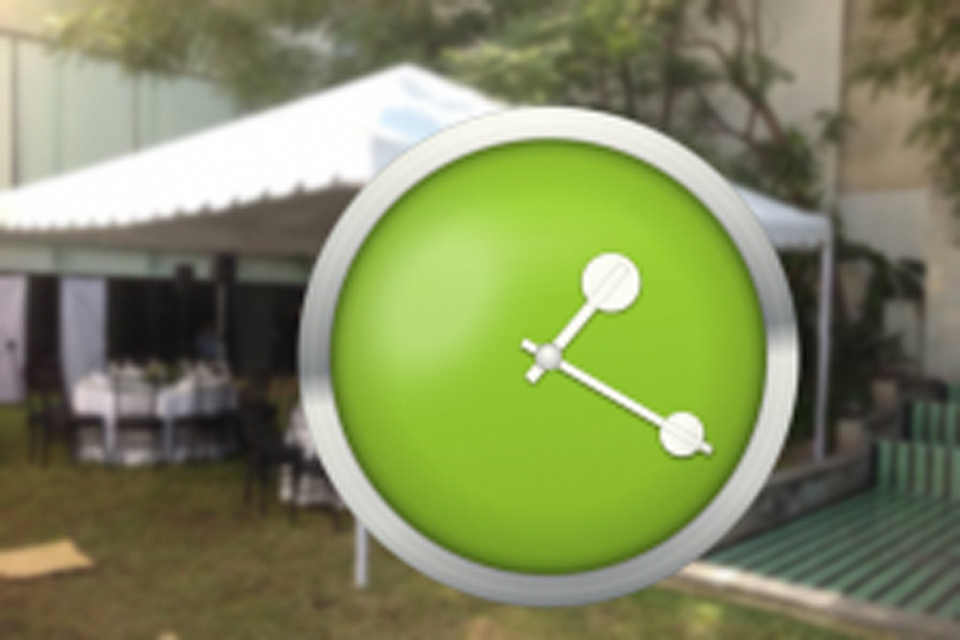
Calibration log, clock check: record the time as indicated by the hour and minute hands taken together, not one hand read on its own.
1:20
